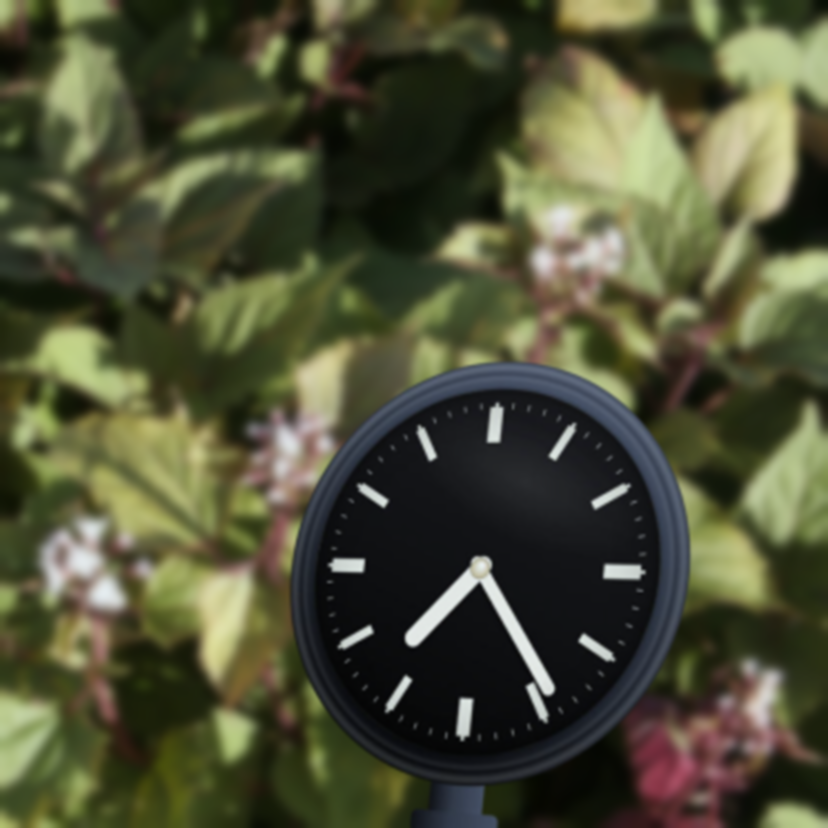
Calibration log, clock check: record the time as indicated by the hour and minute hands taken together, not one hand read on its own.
7:24
